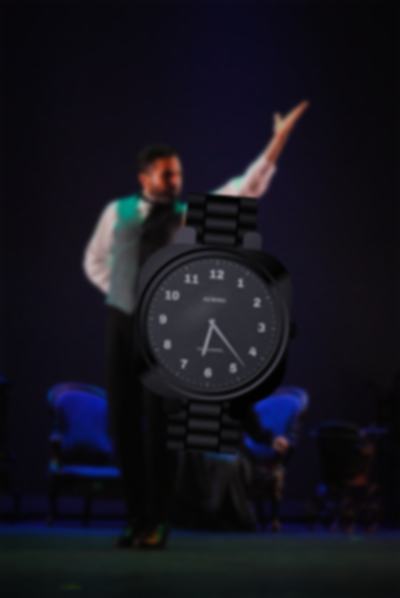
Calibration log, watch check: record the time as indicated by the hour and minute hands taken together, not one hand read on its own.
6:23
